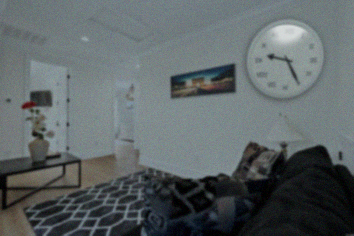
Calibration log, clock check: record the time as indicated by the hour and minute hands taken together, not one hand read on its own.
9:25
